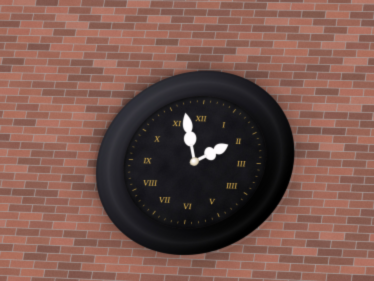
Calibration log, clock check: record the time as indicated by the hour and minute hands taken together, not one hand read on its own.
1:57
